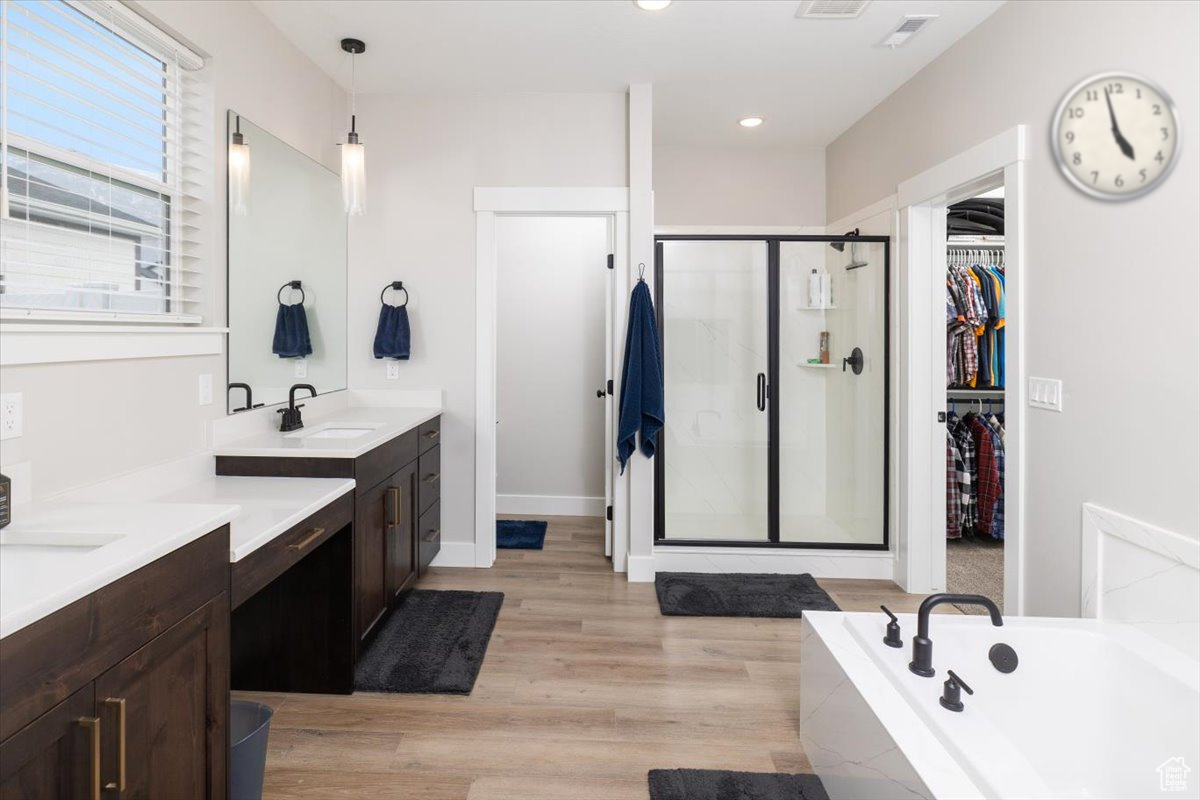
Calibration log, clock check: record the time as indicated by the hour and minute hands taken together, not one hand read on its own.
4:58
